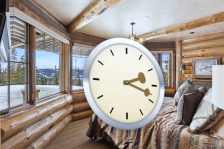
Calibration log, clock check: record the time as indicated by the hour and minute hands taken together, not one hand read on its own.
2:18
